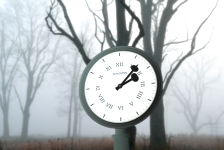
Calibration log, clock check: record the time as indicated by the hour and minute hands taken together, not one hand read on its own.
2:07
